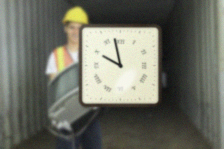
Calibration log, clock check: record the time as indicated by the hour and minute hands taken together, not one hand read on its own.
9:58
